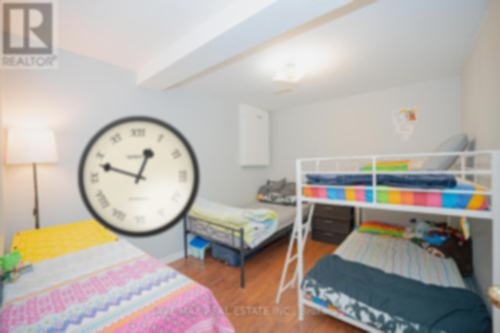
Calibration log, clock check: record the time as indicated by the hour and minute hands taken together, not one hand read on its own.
12:48
